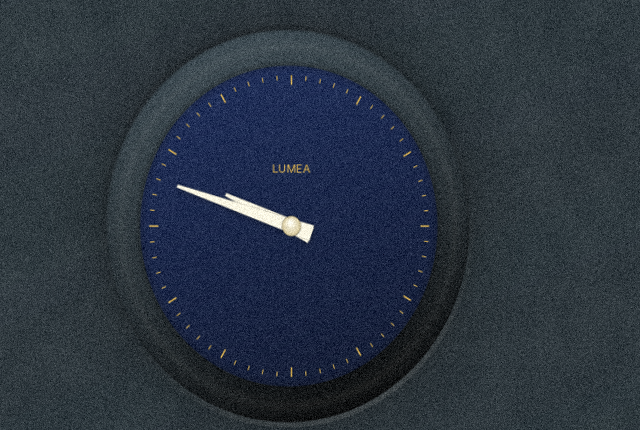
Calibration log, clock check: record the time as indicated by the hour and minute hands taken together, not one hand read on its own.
9:48
